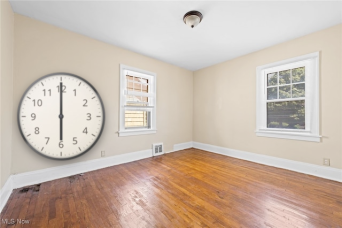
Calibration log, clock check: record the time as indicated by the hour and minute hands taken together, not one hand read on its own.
6:00
